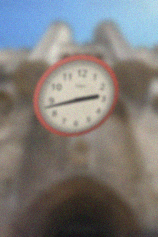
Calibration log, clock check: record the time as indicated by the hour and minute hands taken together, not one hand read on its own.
2:43
